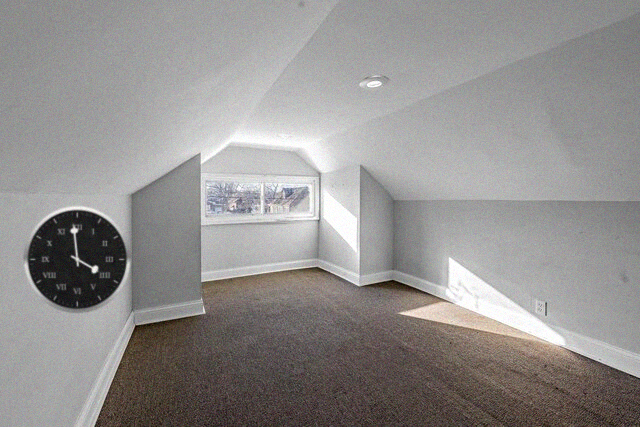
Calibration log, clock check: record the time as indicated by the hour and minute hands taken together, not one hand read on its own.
3:59
